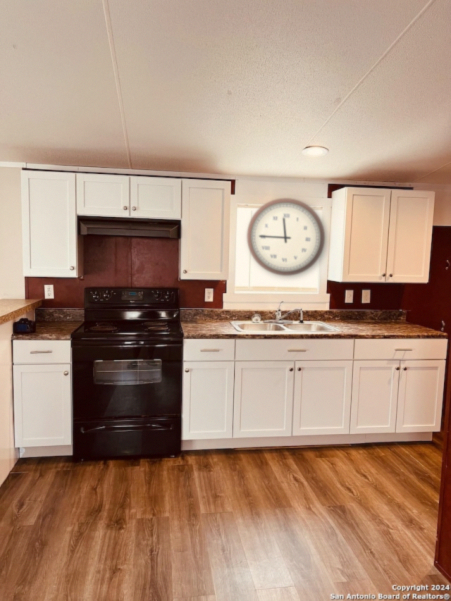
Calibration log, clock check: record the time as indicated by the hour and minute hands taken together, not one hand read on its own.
11:45
